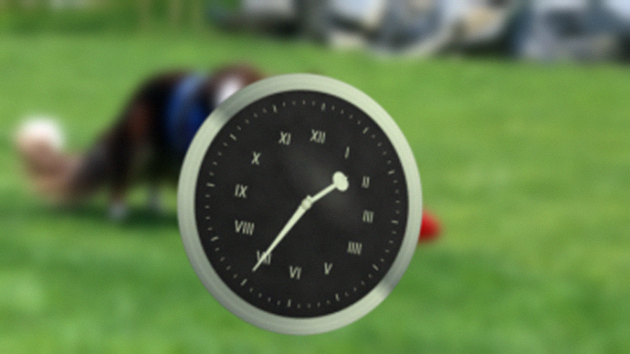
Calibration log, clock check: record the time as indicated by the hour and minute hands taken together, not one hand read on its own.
1:35
